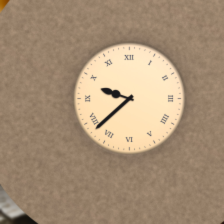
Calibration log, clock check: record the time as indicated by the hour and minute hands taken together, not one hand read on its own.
9:38
